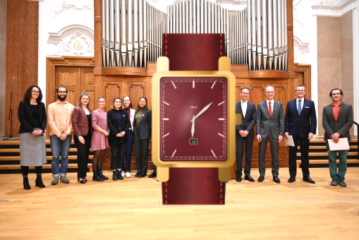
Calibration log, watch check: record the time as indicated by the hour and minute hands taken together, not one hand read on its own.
6:08
